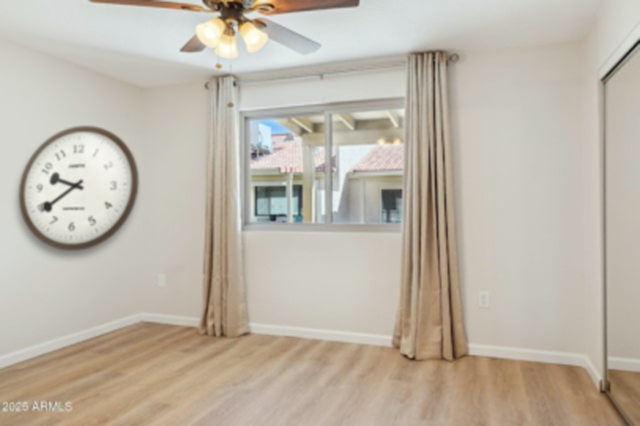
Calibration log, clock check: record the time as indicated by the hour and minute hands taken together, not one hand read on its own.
9:39
